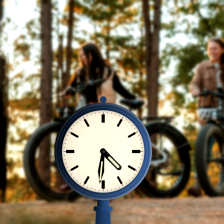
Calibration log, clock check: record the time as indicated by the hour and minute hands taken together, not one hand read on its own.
4:31
